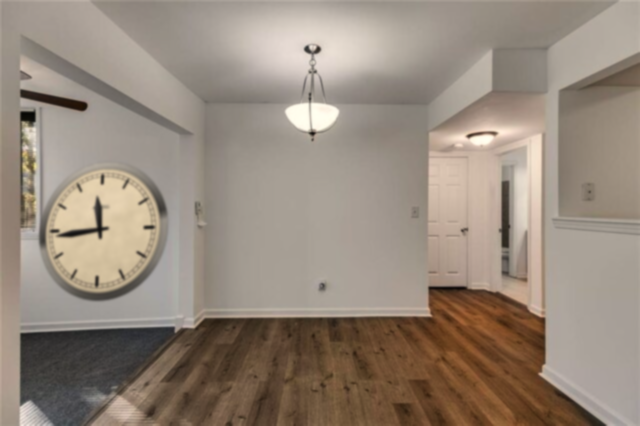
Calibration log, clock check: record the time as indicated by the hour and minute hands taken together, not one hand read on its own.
11:44
